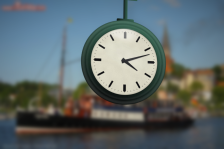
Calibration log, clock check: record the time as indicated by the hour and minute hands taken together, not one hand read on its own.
4:12
